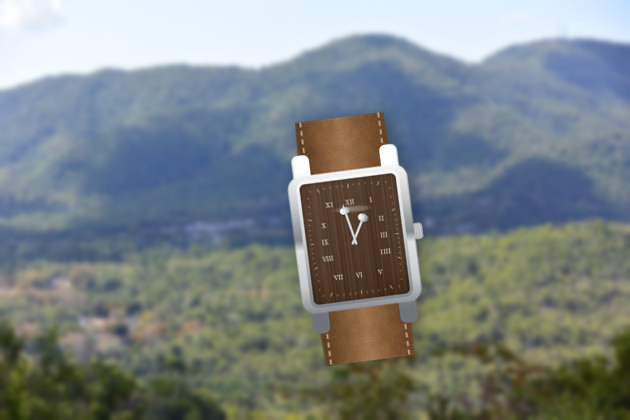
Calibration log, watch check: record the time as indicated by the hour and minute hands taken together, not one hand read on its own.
12:58
